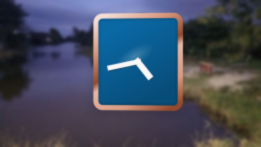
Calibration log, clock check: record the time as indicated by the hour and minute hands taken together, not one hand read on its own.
4:43
